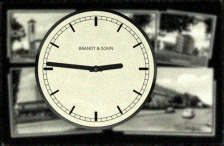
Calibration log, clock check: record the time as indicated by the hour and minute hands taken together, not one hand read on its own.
2:46
